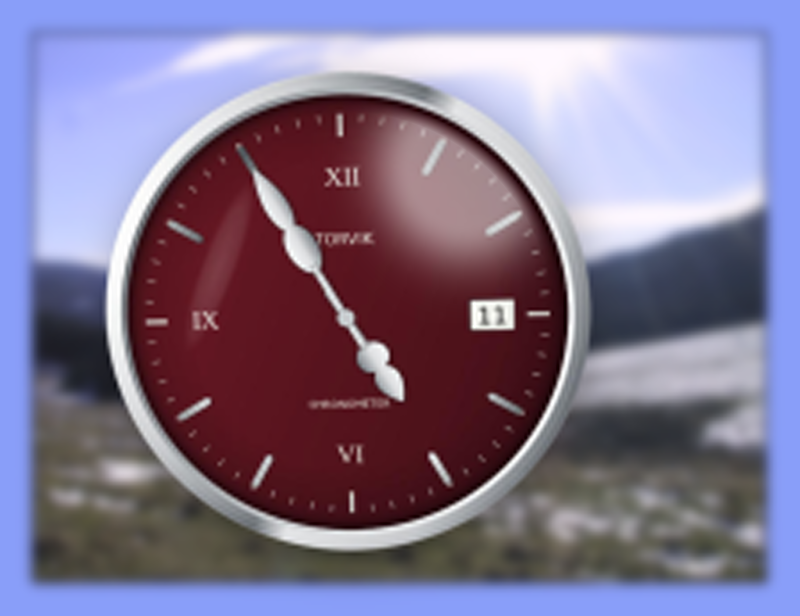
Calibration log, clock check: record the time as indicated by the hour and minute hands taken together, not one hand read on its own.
4:55
